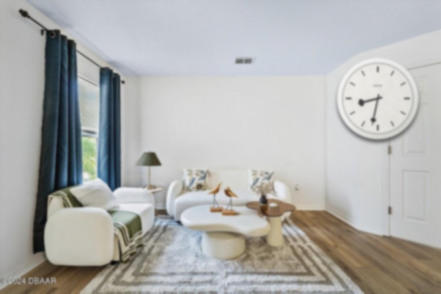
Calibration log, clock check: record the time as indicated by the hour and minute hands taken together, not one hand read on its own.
8:32
